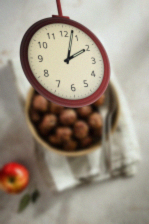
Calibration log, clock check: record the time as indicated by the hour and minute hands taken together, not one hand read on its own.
2:03
